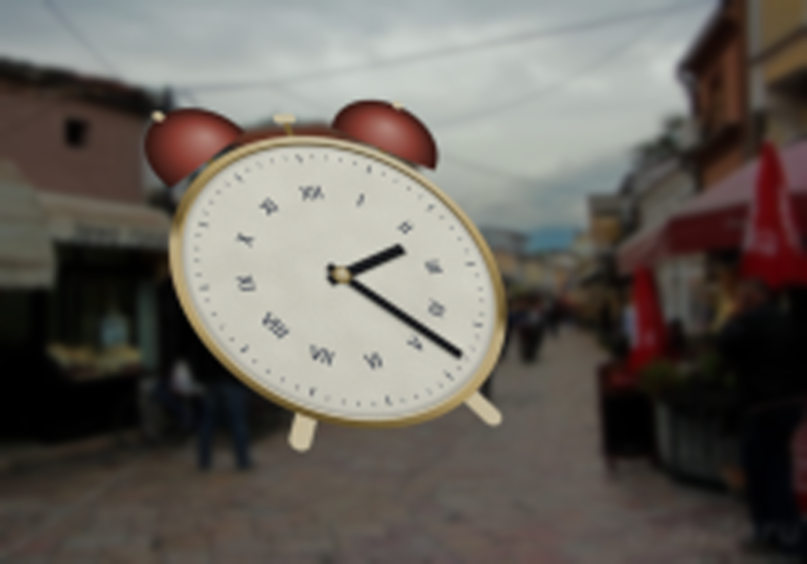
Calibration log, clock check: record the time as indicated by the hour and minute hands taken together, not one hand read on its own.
2:23
